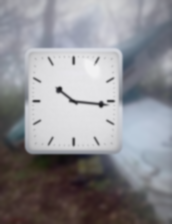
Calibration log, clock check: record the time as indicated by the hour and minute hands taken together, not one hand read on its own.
10:16
